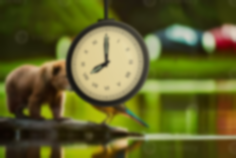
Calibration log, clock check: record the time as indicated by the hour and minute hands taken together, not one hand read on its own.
8:00
